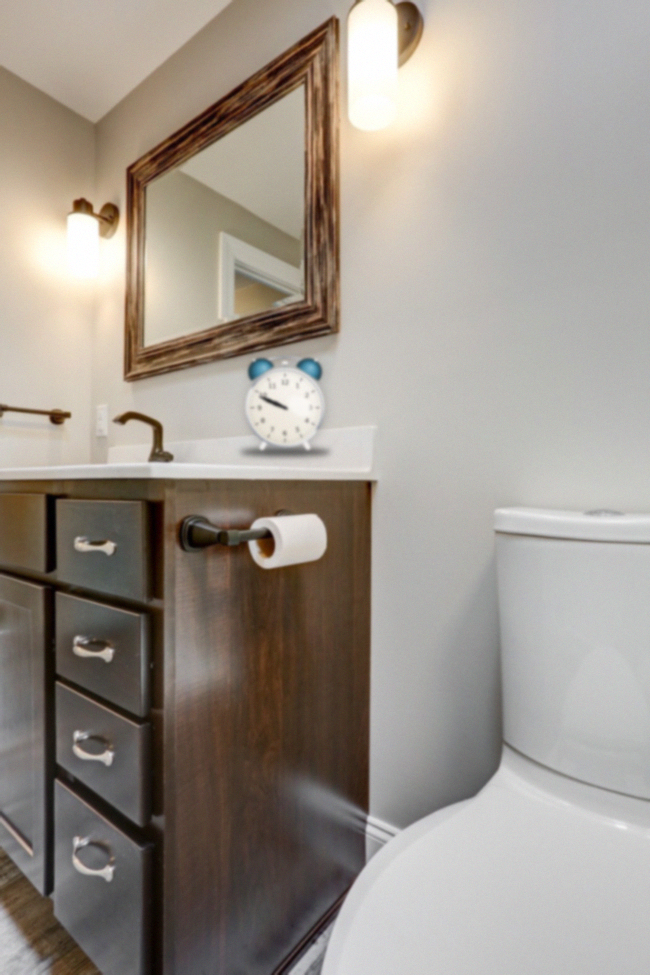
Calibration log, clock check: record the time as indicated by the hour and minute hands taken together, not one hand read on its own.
9:49
